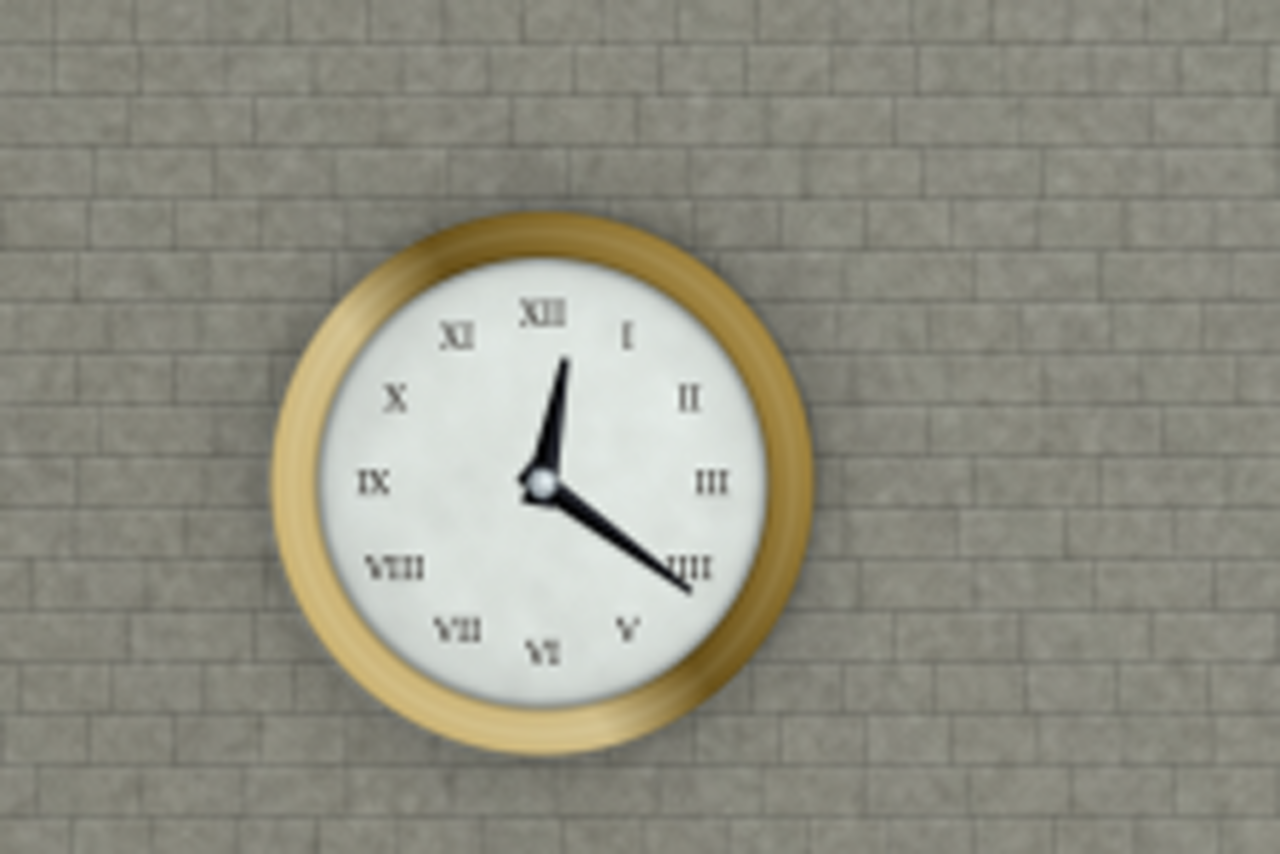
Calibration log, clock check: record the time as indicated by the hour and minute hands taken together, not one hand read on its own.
12:21
